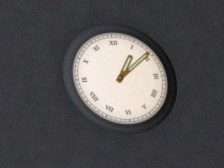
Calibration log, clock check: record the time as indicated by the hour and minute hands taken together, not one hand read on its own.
1:09
